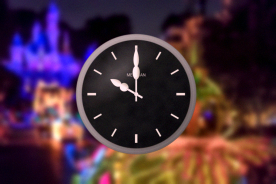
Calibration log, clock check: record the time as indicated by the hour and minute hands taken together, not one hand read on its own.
10:00
